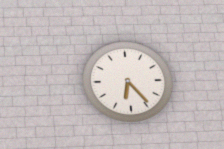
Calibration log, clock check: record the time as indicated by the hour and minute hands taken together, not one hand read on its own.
6:24
